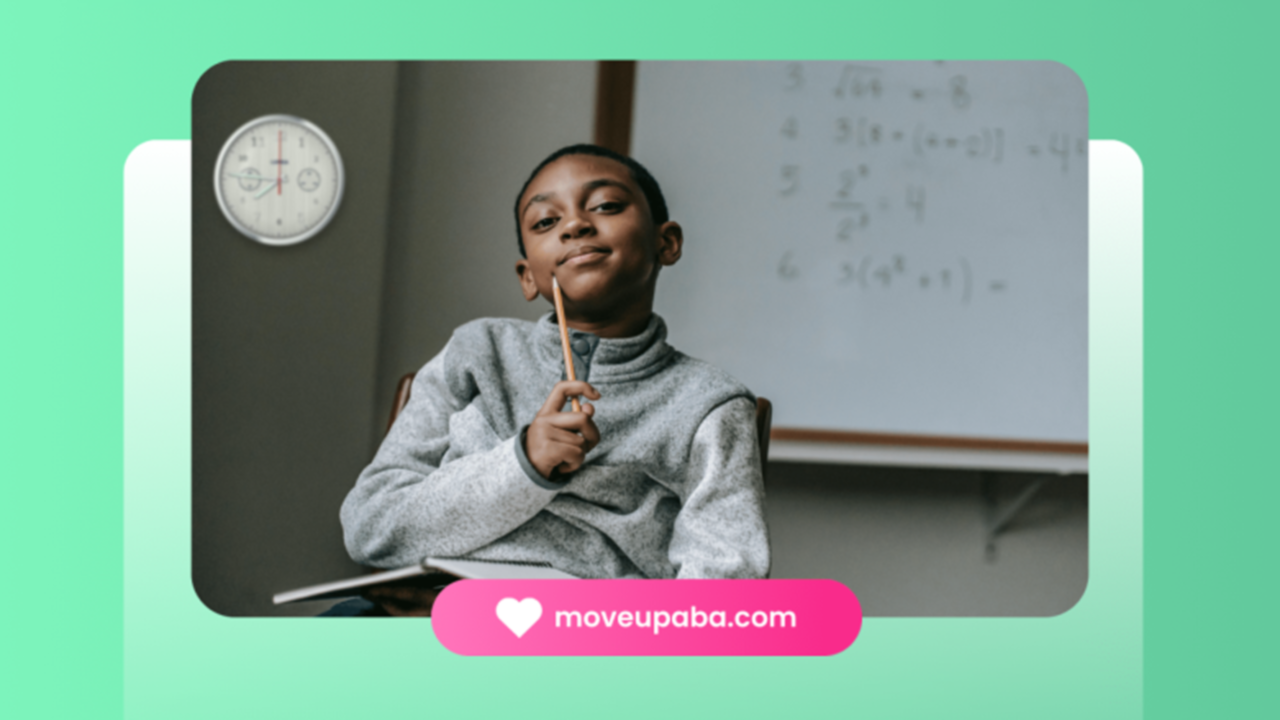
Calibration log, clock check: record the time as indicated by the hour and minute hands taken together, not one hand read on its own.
7:46
